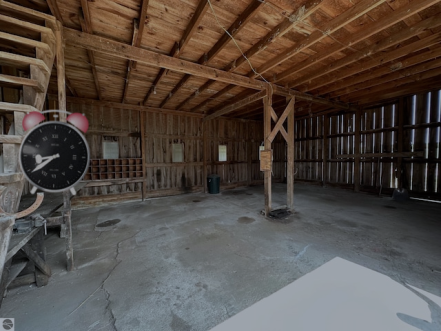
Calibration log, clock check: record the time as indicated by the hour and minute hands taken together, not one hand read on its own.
8:39
